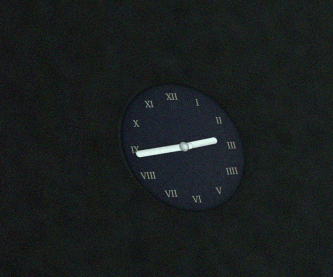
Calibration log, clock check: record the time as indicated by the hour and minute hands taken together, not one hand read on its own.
2:44
